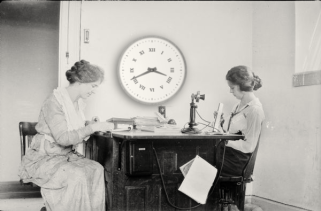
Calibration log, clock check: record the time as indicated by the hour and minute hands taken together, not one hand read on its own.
3:41
